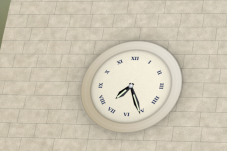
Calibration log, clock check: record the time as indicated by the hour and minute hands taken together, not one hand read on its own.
7:26
